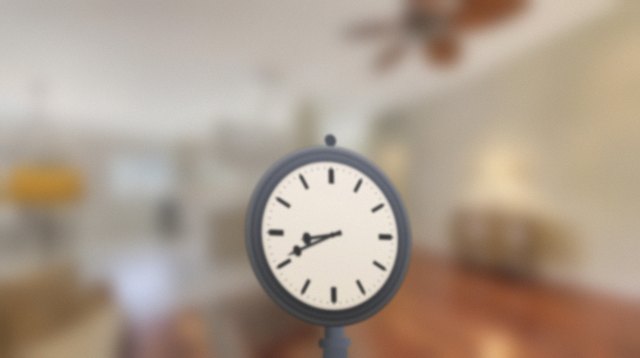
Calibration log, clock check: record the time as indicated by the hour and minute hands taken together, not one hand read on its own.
8:41
